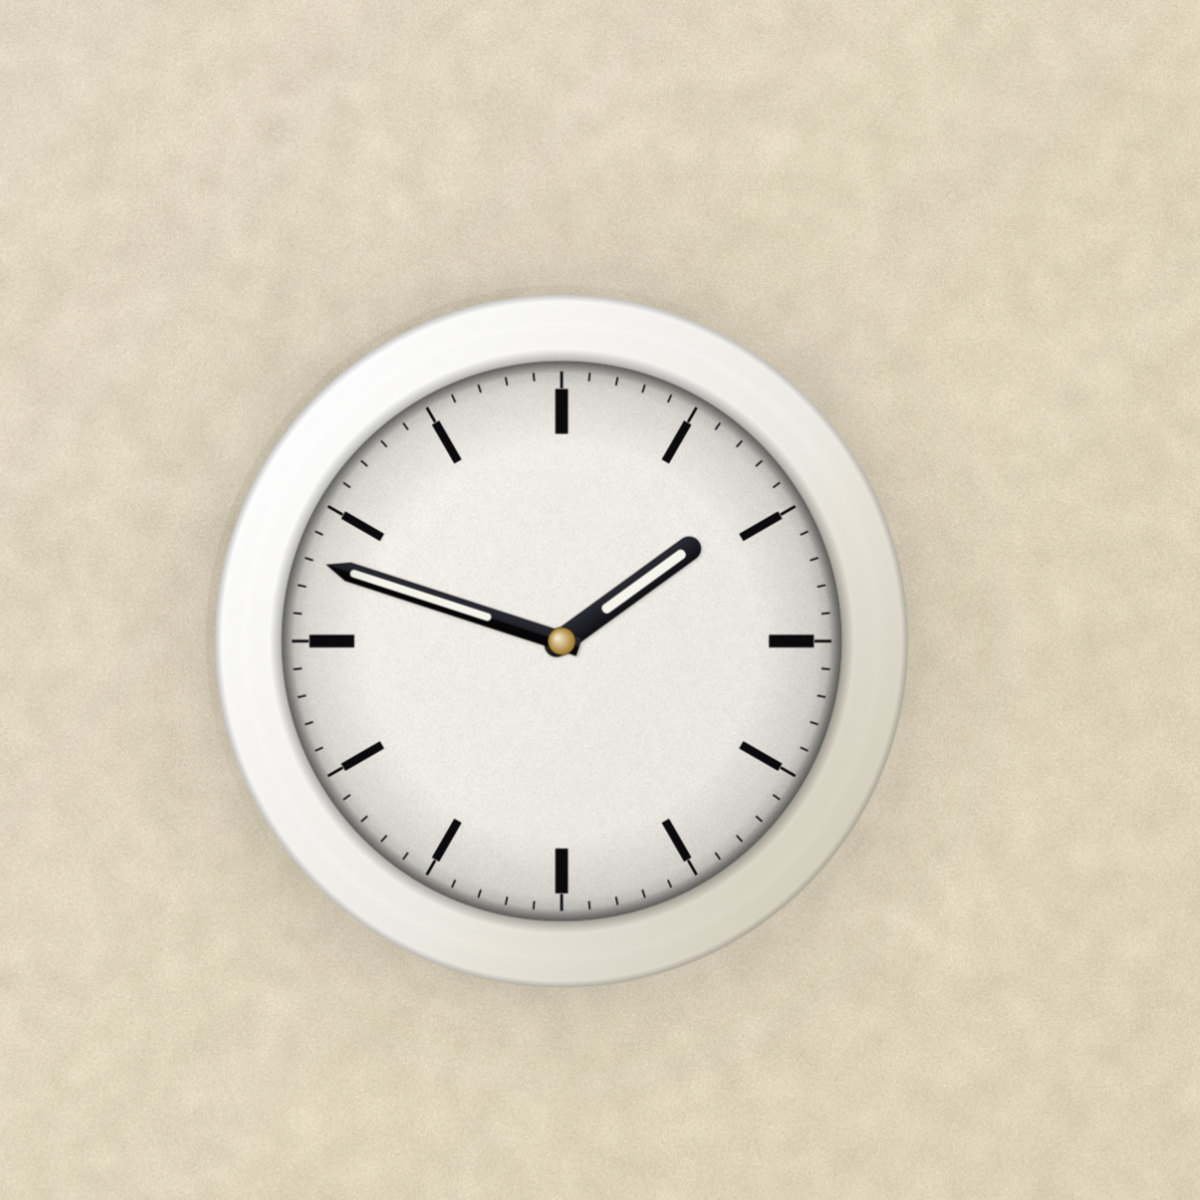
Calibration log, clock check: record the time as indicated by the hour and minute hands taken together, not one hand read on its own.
1:48
